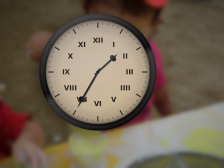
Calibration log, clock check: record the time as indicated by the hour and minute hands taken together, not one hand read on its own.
1:35
